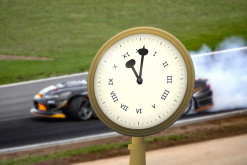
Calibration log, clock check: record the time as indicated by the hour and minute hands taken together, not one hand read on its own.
11:01
